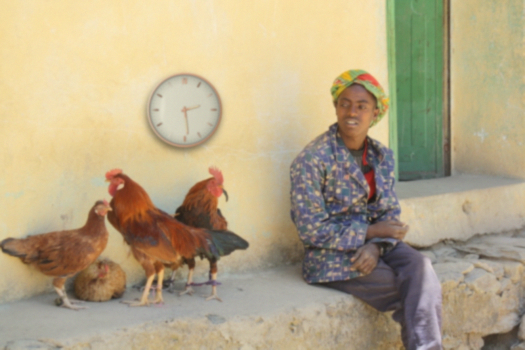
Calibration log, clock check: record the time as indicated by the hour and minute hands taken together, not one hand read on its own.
2:29
